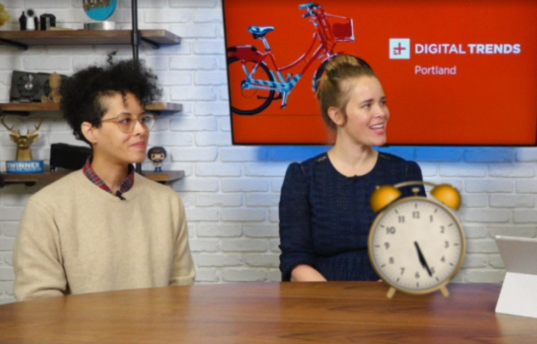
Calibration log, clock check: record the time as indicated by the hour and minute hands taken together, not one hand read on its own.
5:26
